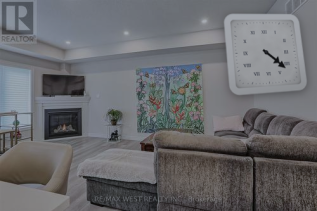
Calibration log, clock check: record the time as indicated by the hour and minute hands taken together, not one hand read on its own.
4:22
